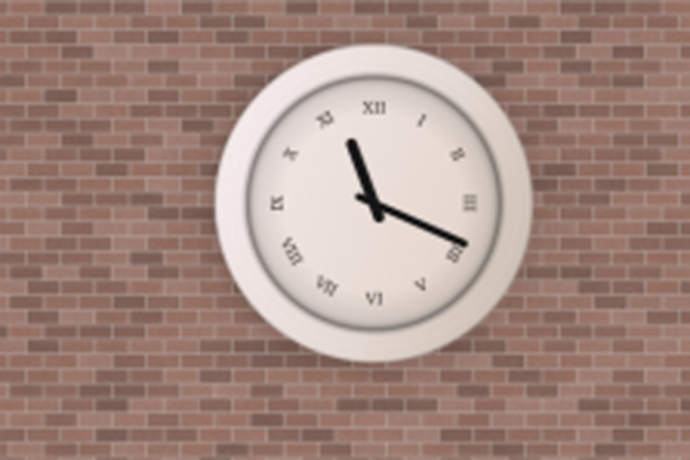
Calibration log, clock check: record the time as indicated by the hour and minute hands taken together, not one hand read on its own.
11:19
